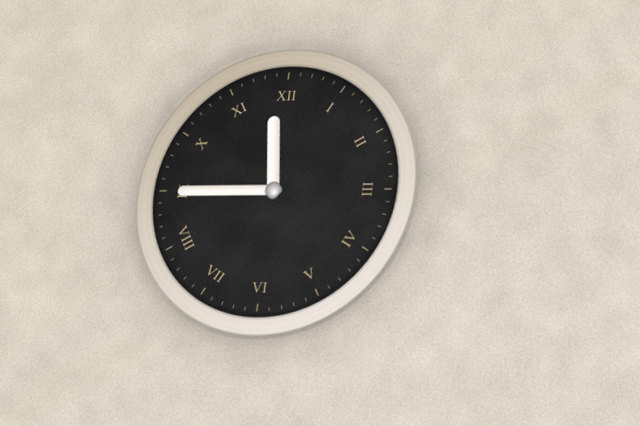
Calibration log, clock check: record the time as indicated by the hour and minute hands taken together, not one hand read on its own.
11:45
